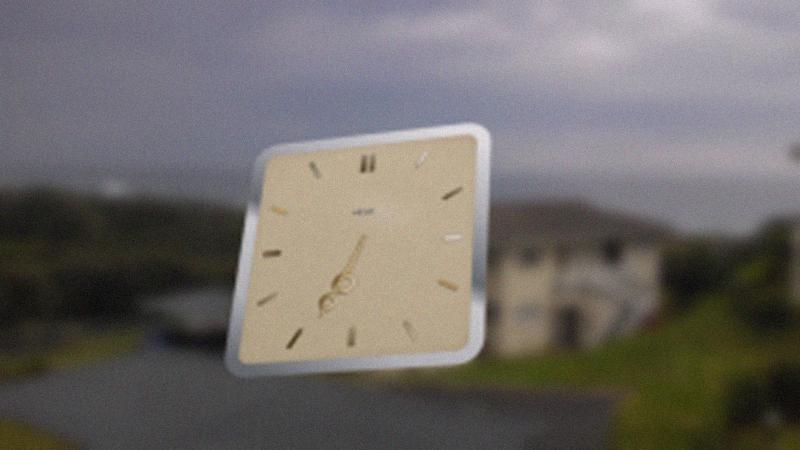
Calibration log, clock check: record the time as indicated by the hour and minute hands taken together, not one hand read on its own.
6:34
